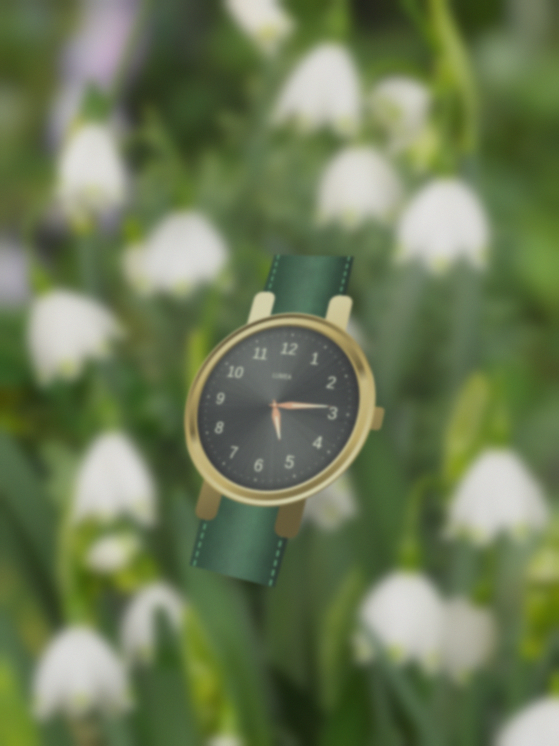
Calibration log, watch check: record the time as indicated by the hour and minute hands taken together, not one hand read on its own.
5:14
